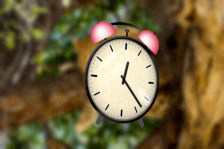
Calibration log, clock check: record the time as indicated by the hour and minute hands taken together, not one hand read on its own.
12:23
